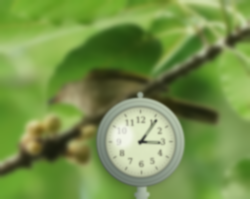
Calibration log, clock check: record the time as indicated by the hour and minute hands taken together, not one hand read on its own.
3:06
